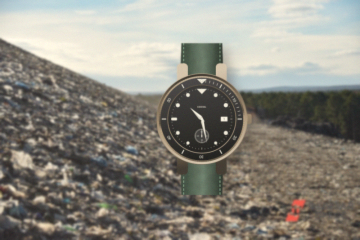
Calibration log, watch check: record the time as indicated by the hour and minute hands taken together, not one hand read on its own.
10:28
